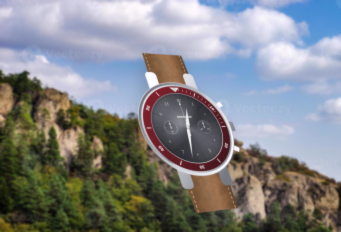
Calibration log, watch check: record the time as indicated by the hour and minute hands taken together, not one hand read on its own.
12:32
